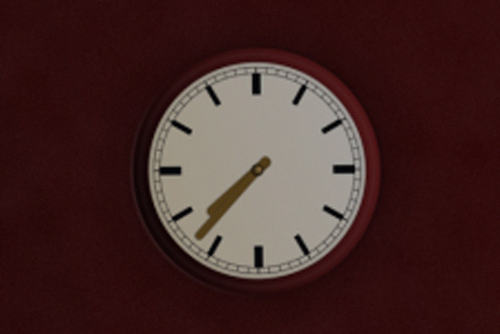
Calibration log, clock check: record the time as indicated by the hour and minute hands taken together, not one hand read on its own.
7:37
